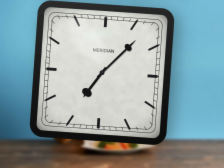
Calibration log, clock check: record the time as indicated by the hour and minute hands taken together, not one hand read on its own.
7:07
